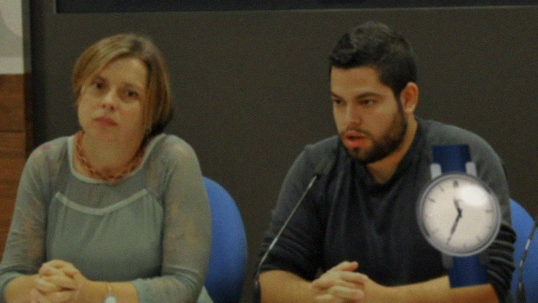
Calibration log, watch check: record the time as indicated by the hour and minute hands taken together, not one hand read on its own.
11:35
